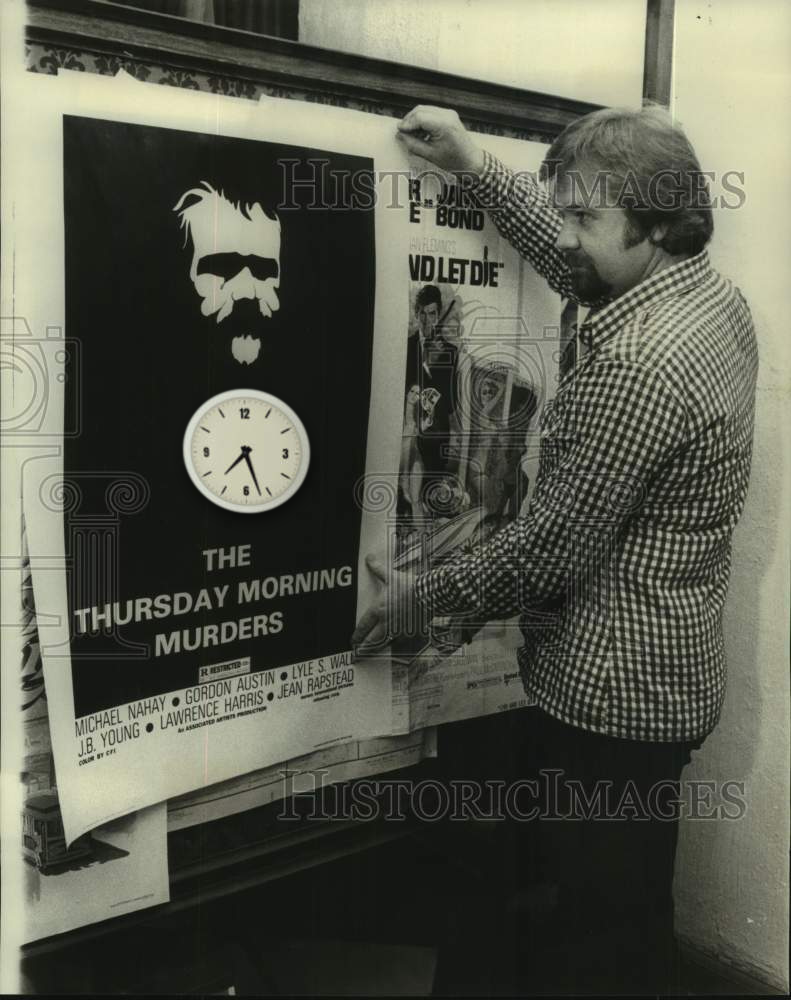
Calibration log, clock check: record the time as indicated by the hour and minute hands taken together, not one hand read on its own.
7:27
